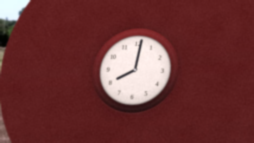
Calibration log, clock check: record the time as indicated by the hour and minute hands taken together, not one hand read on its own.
8:01
